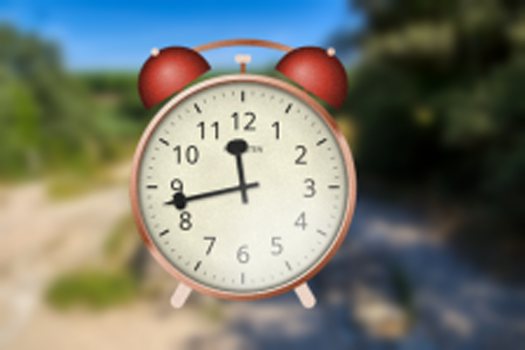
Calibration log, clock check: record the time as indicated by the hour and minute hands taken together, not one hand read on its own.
11:43
